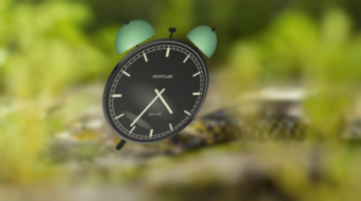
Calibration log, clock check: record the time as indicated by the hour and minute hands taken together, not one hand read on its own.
4:36
